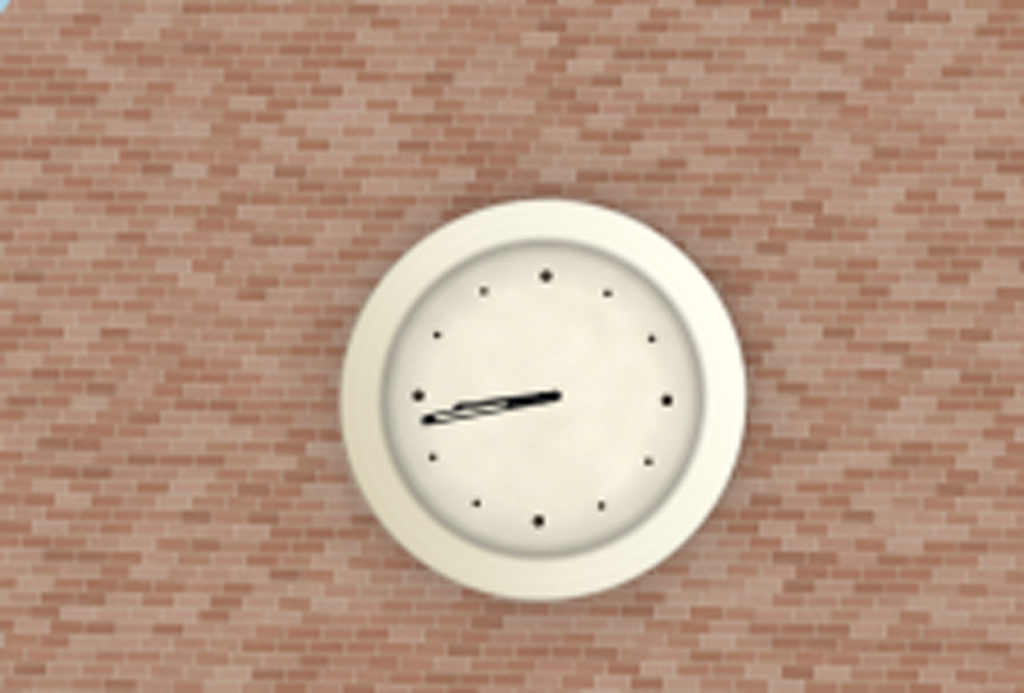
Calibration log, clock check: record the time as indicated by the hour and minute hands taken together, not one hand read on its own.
8:43
